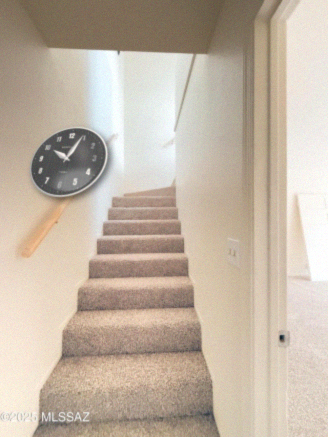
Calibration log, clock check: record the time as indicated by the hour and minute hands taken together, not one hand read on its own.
10:04
